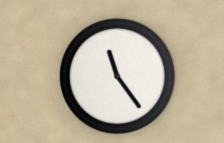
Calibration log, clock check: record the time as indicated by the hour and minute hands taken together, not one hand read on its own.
11:24
